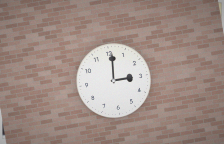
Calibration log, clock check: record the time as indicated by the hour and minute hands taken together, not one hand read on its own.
3:01
